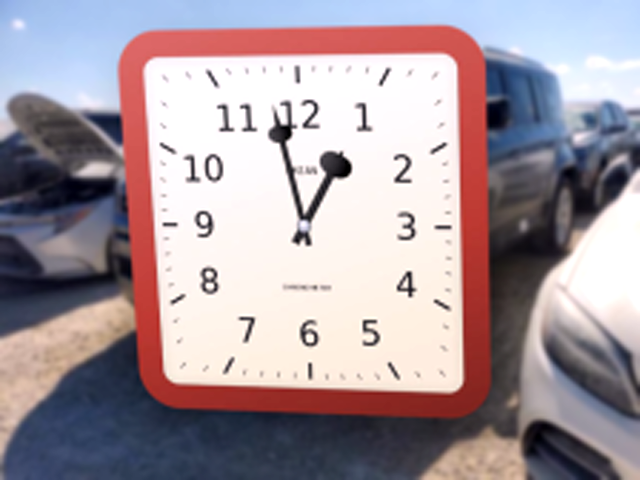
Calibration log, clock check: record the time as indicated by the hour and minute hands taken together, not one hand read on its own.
12:58
